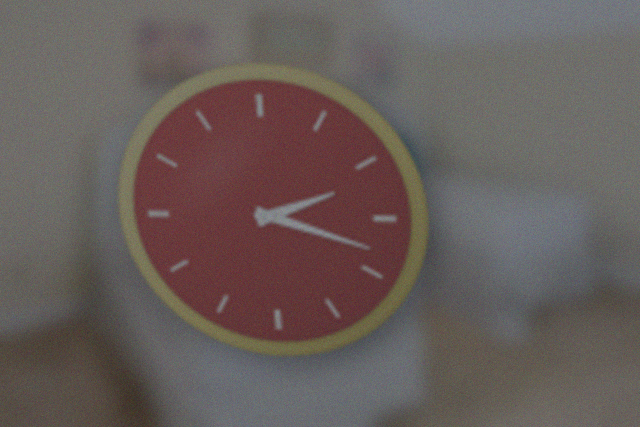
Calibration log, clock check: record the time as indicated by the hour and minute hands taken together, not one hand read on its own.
2:18
